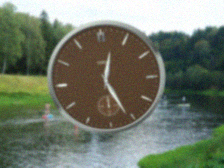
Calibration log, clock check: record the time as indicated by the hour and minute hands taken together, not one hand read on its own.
12:26
